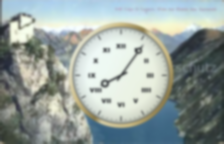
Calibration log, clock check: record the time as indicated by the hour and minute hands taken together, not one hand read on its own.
8:06
